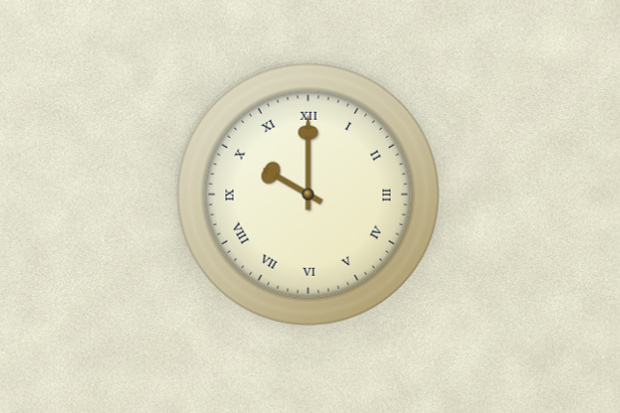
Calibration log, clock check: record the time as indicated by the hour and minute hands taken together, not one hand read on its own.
10:00
